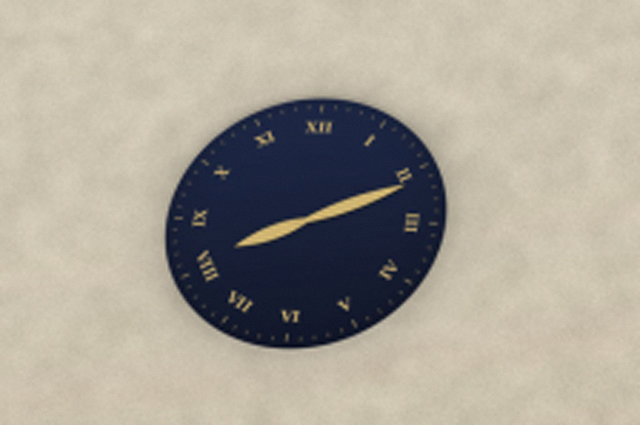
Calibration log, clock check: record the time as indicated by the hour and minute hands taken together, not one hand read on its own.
8:11
